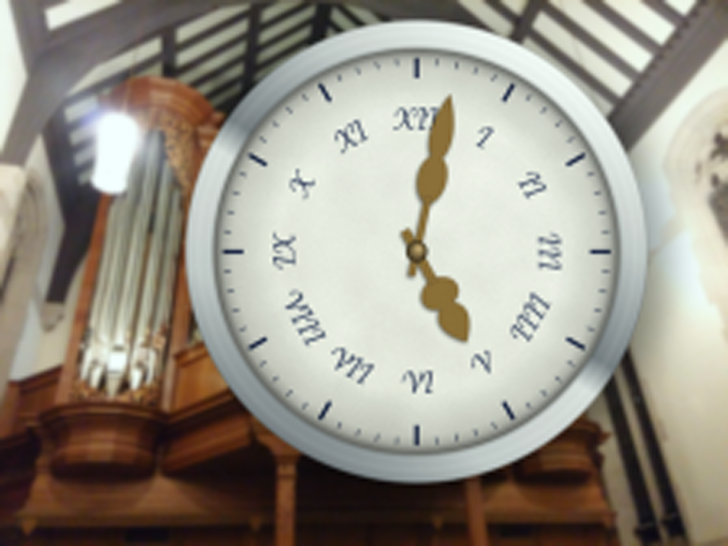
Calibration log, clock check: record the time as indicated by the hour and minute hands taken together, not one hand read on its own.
5:02
